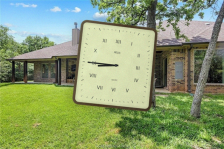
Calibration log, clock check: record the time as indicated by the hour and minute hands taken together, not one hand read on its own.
8:45
